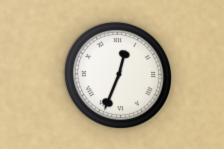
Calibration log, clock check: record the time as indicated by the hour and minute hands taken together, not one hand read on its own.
12:34
